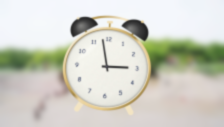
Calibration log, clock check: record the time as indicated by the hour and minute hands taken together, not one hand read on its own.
2:58
